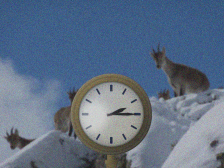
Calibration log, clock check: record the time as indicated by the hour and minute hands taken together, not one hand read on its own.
2:15
